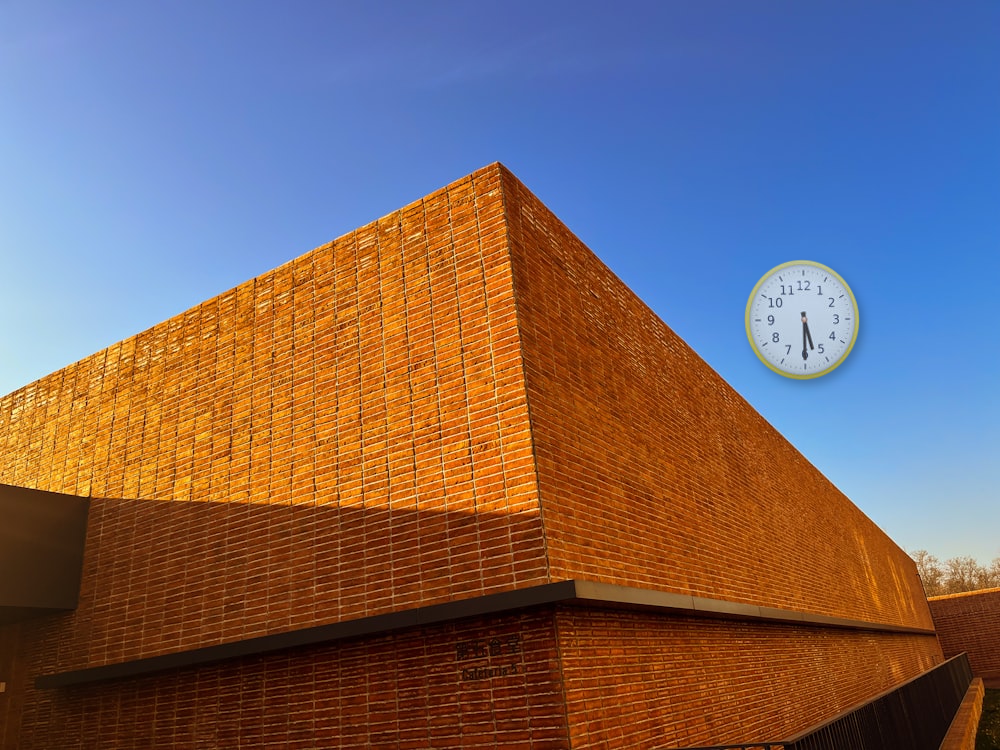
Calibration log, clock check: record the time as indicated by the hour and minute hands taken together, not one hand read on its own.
5:30
